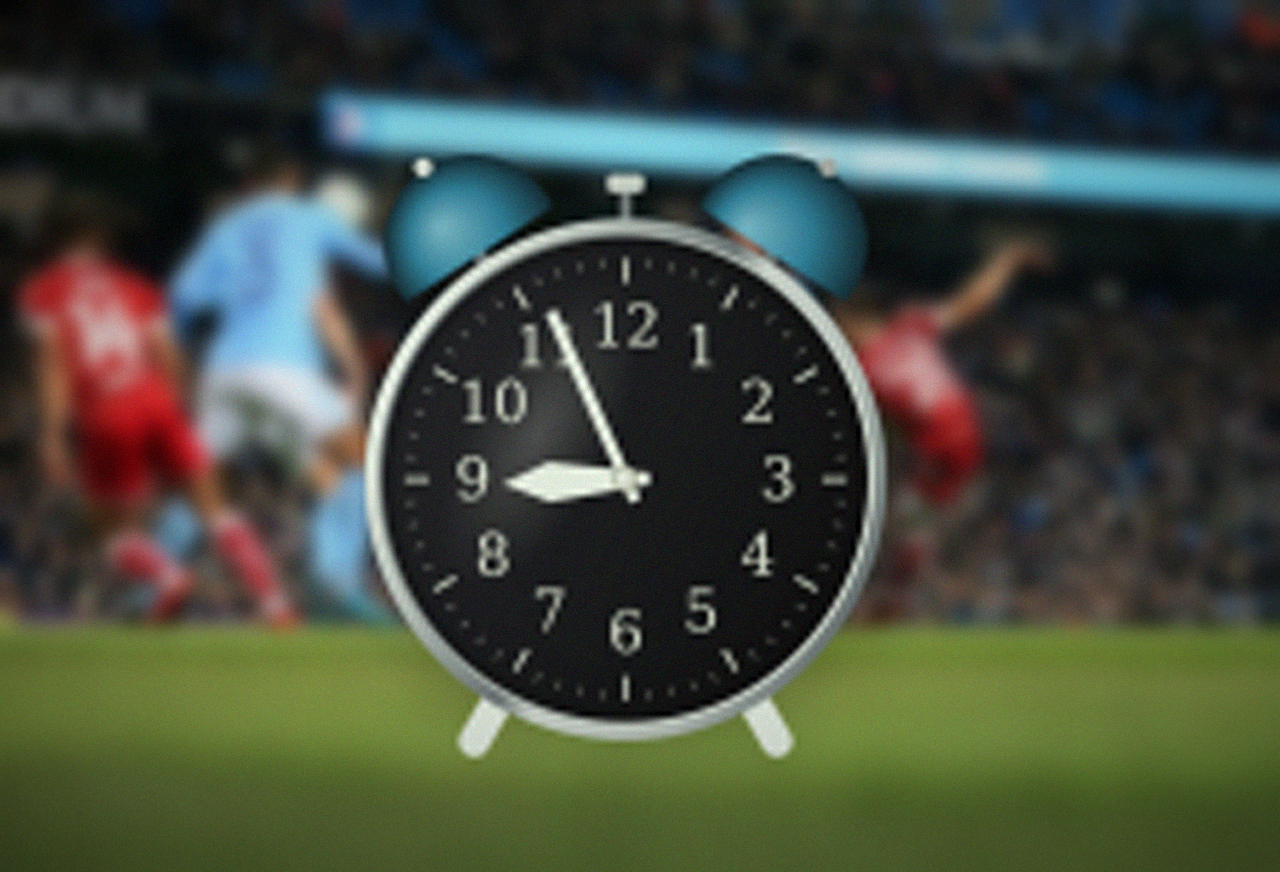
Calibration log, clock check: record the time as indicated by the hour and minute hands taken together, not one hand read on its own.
8:56
